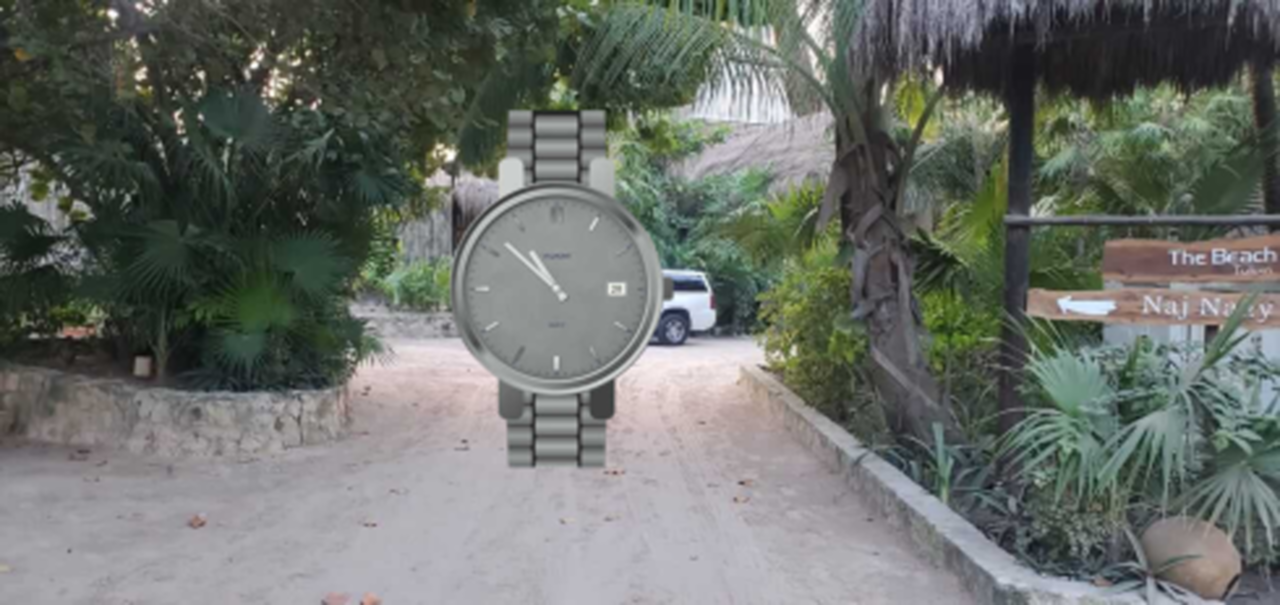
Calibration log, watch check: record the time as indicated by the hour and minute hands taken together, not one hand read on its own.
10:52
